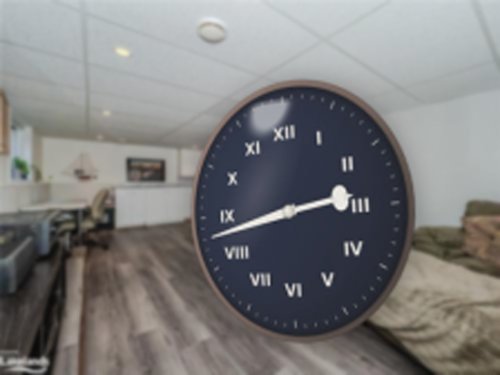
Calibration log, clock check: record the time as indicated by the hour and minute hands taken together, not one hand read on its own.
2:43
